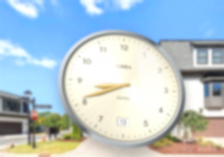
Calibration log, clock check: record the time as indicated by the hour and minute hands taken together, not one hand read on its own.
8:41
